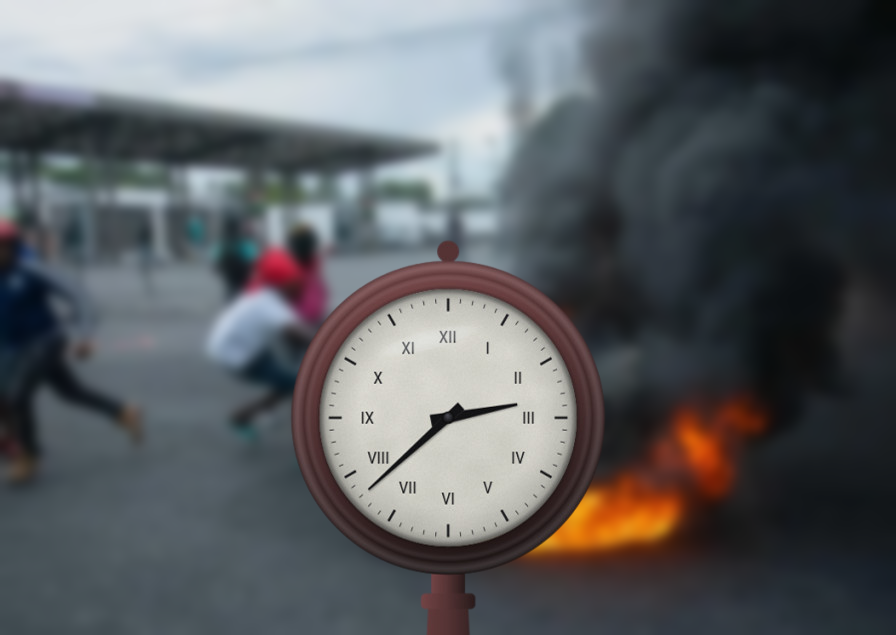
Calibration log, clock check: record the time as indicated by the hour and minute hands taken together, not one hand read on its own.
2:38
